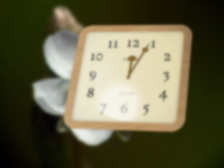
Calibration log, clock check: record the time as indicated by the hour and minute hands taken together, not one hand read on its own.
12:04
